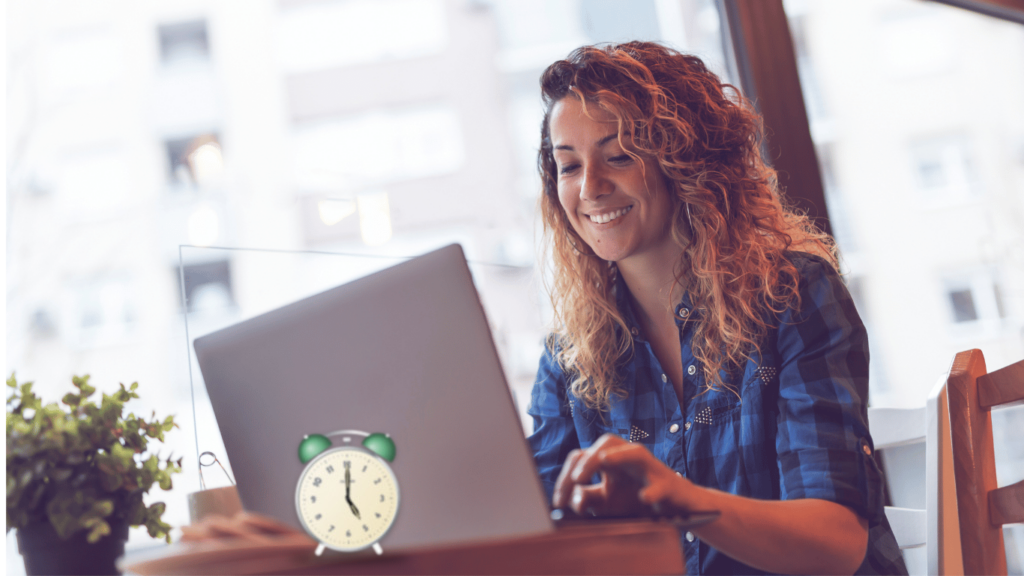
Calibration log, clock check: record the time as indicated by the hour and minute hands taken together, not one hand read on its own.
5:00
